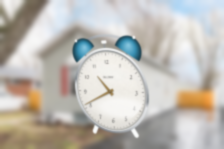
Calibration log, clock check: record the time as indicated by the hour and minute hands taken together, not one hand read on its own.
10:41
